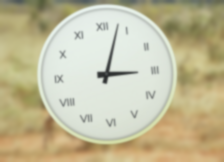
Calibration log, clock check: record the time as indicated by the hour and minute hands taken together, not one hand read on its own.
3:03
